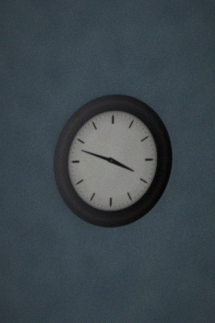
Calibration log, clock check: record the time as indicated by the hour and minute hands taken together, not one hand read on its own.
3:48
